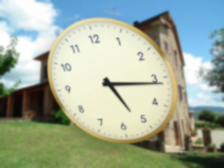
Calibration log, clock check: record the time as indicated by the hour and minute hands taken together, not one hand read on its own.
5:16
